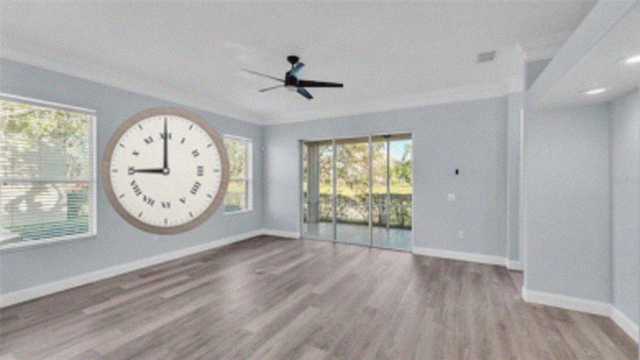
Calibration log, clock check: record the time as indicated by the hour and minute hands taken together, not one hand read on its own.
9:00
